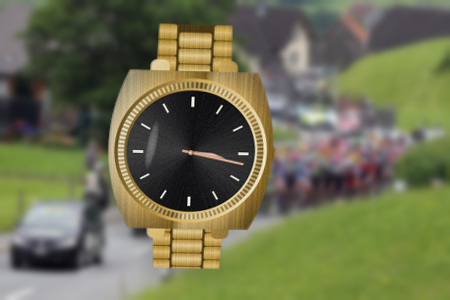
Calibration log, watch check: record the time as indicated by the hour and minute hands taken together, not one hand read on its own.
3:17
